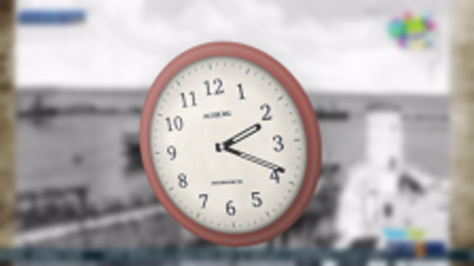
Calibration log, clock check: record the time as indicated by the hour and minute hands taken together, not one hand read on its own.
2:19
